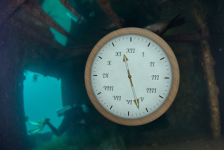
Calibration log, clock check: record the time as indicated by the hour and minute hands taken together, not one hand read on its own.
11:27
